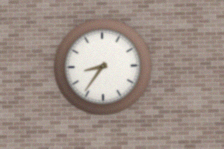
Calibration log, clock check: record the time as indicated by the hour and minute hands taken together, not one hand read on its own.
8:36
